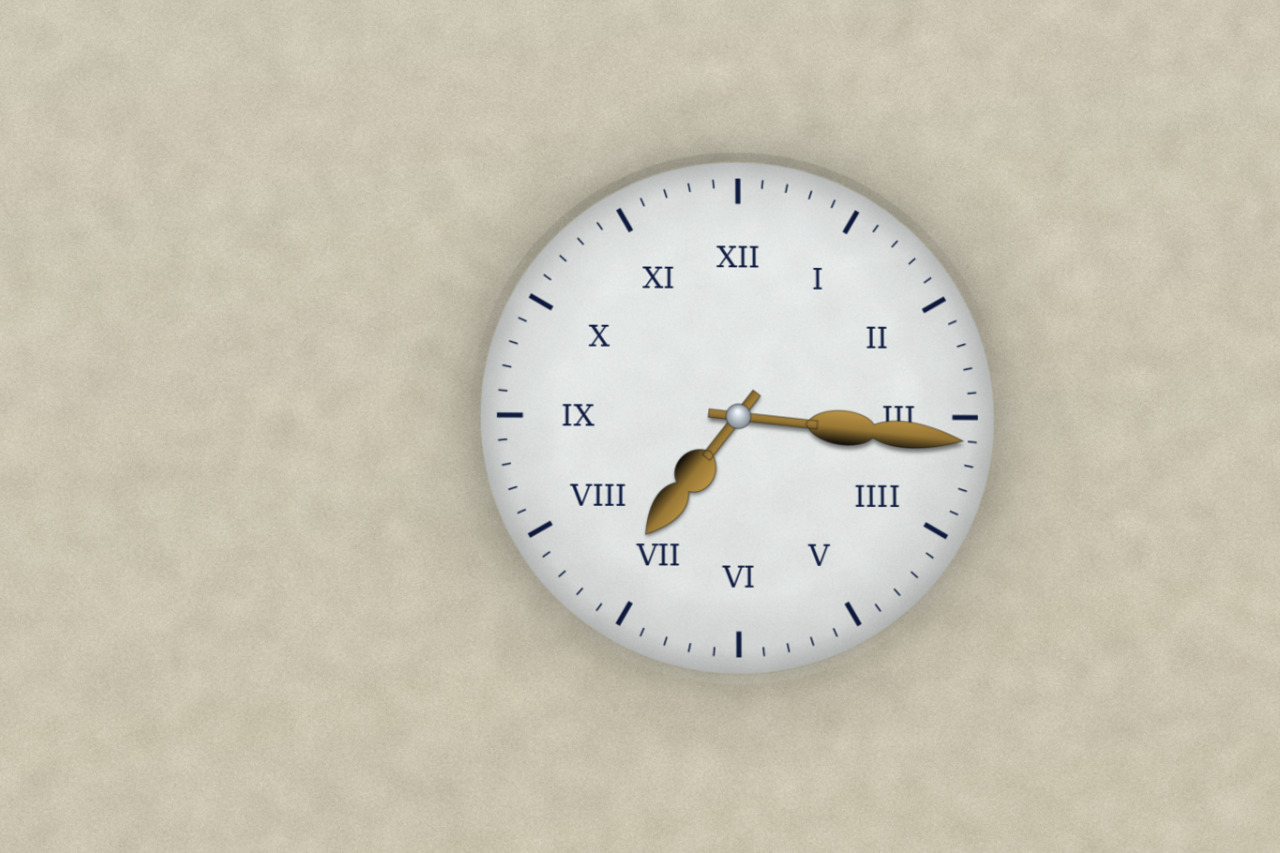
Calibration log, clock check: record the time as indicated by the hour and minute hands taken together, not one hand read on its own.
7:16
